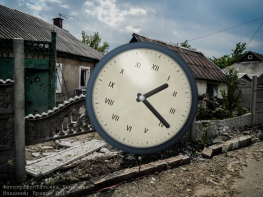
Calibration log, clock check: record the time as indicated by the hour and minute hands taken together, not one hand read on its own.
1:19
